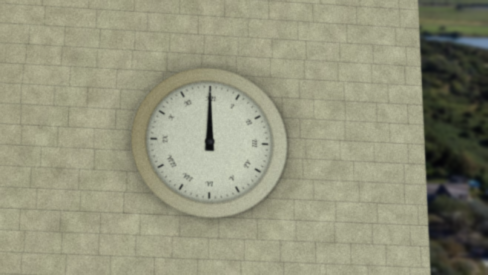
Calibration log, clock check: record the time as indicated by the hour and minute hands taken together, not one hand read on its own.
12:00
